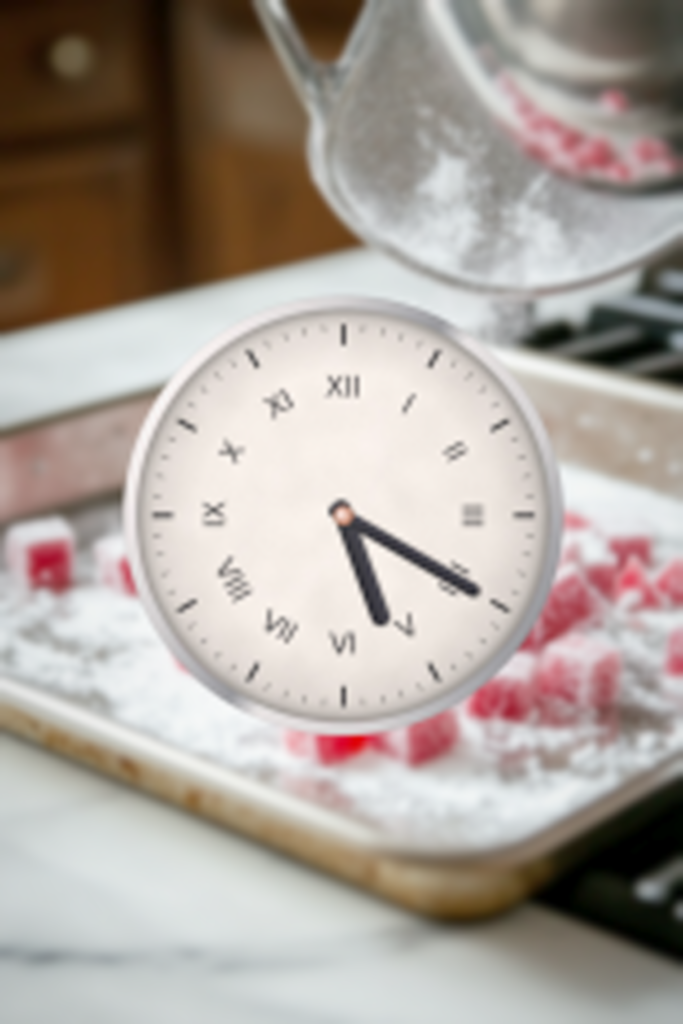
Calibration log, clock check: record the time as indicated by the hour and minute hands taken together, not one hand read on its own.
5:20
